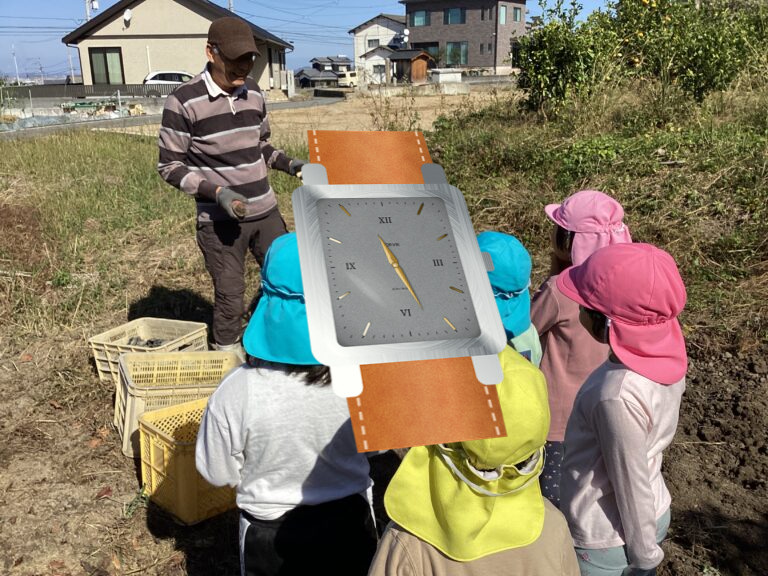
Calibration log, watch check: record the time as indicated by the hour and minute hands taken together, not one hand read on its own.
11:27
